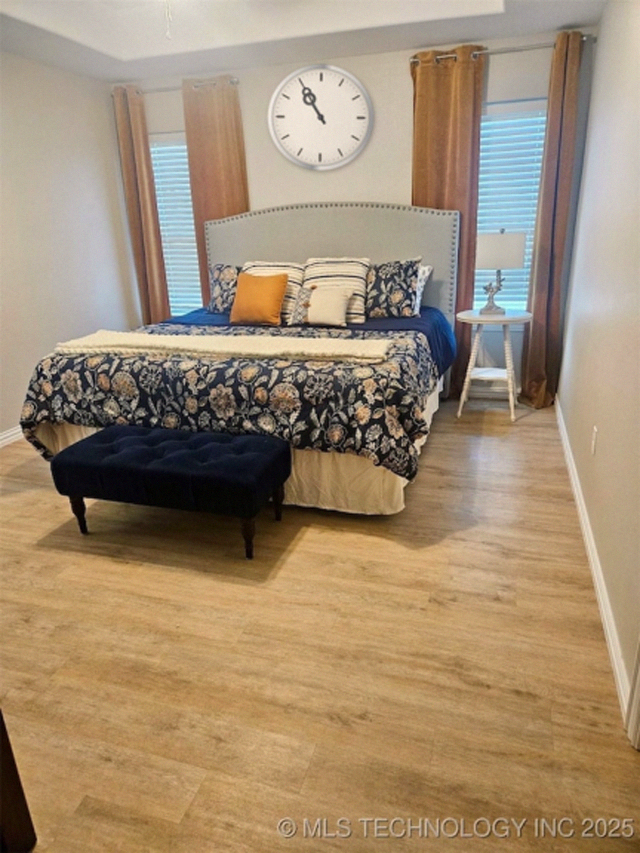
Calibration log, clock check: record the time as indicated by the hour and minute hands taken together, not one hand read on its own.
10:55
